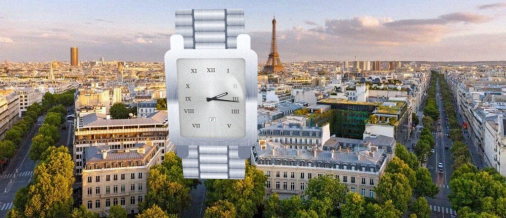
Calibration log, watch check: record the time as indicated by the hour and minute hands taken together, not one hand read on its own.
2:16
